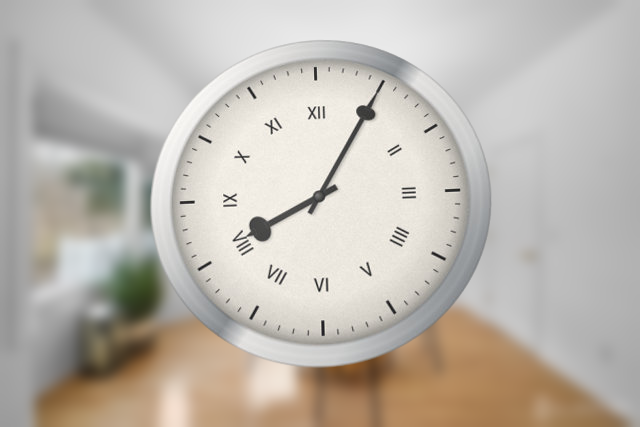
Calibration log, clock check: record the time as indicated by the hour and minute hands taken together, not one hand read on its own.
8:05
